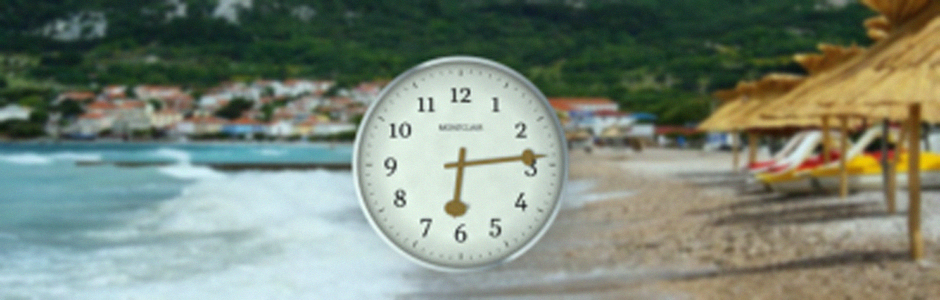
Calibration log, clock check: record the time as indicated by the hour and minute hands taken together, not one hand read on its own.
6:14
